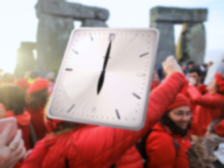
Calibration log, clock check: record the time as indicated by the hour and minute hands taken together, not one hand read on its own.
6:00
